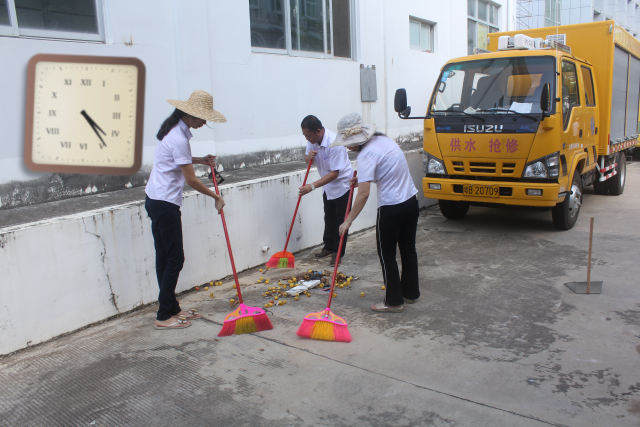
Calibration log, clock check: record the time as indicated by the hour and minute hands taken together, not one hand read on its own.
4:24
